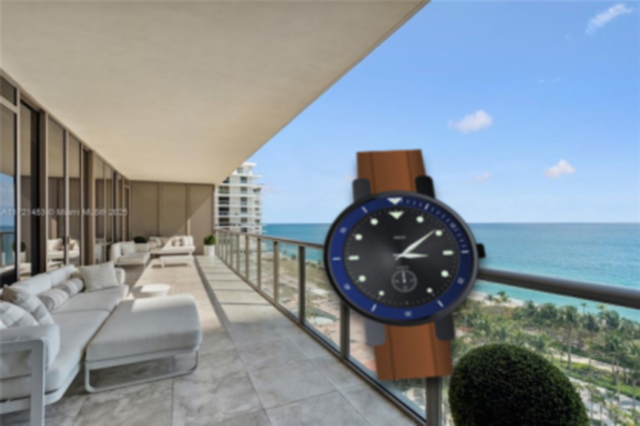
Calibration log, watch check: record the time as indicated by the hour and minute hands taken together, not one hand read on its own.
3:09
